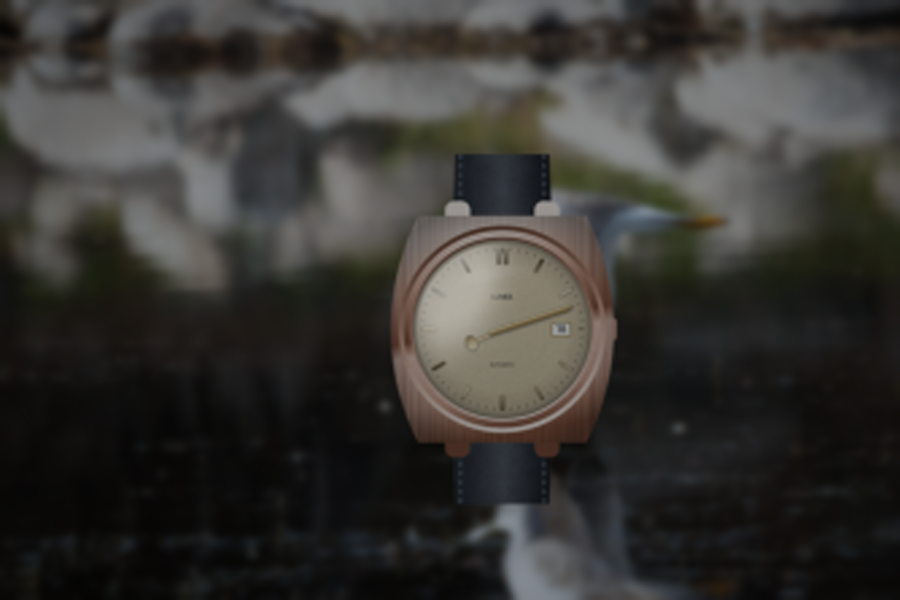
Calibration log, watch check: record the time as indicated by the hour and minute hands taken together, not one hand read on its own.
8:12
